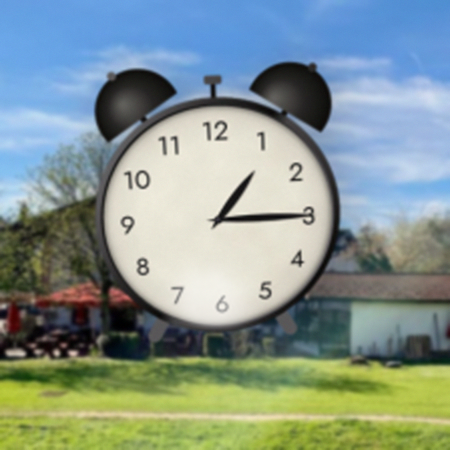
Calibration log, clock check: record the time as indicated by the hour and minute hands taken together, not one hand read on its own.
1:15
